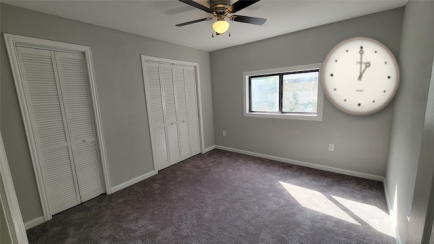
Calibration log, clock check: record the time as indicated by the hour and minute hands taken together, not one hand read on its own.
1:00
